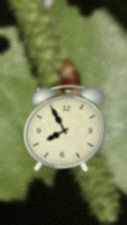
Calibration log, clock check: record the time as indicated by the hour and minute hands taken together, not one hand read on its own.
7:55
